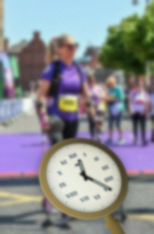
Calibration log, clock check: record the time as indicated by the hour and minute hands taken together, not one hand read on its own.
12:24
